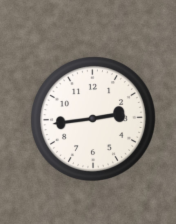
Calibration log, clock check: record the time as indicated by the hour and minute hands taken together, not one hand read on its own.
2:44
